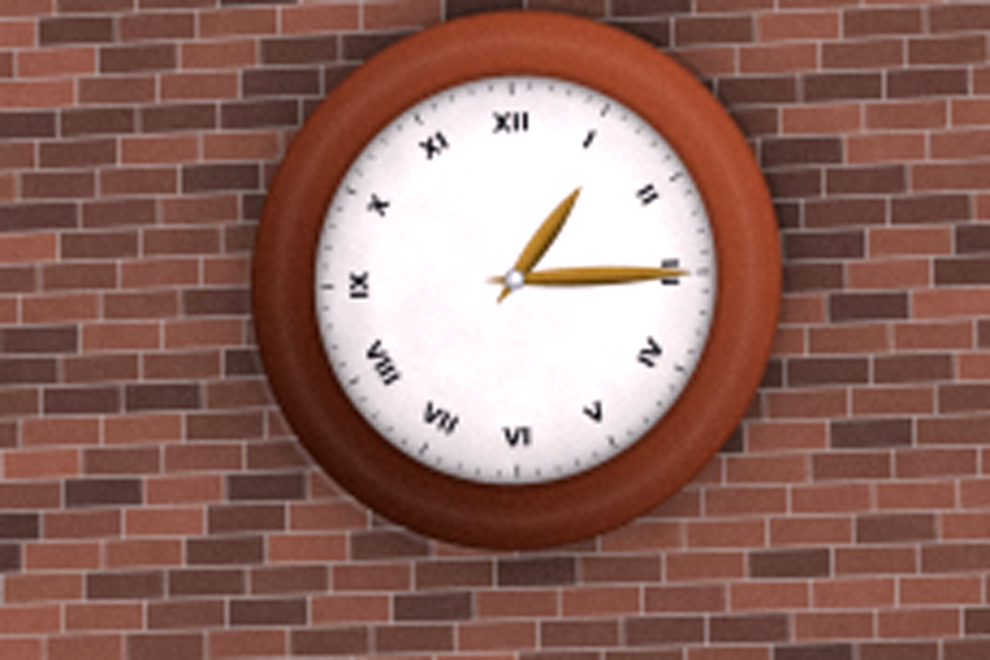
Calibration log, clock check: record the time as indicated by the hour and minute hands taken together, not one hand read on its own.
1:15
